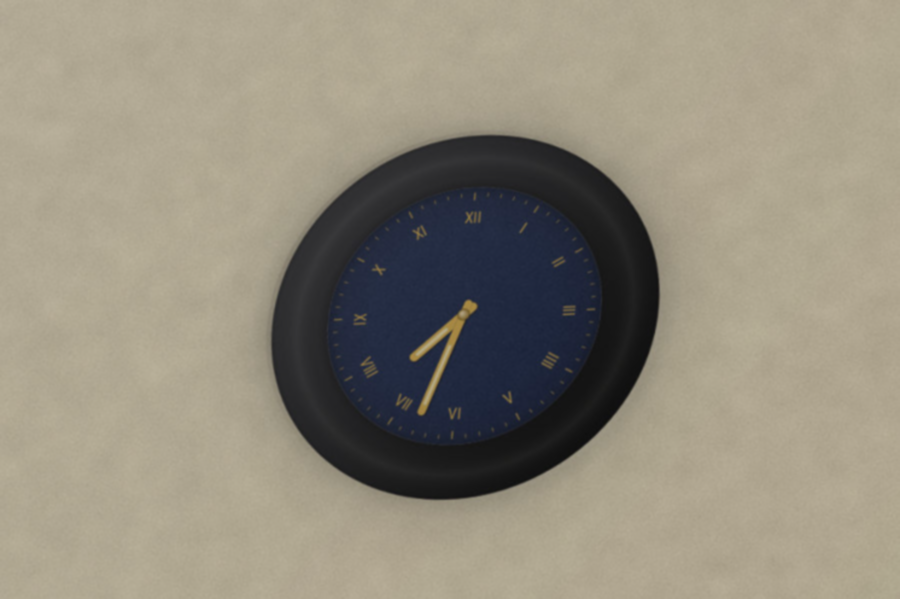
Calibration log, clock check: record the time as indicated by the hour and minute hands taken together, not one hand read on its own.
7:33
